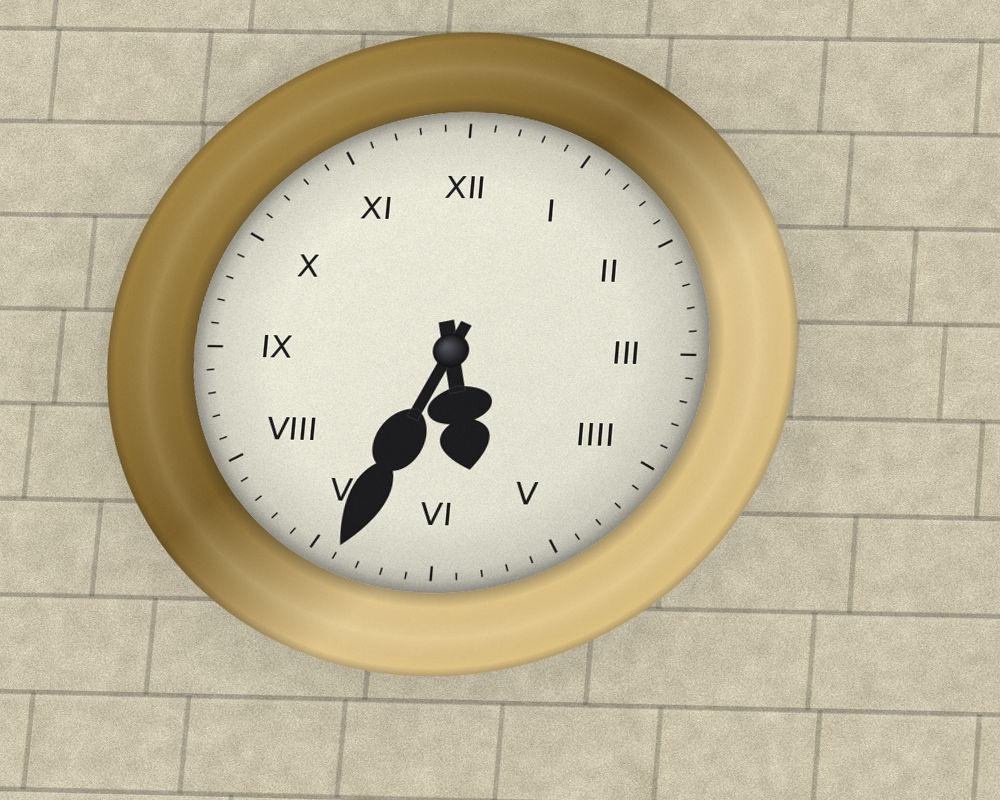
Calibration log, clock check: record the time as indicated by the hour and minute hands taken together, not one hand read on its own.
5:34
